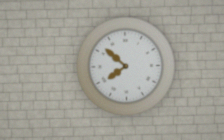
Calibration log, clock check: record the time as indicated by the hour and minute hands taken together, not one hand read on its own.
7:52
